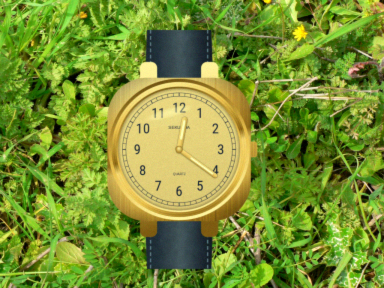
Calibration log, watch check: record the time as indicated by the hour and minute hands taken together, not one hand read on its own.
12:21
